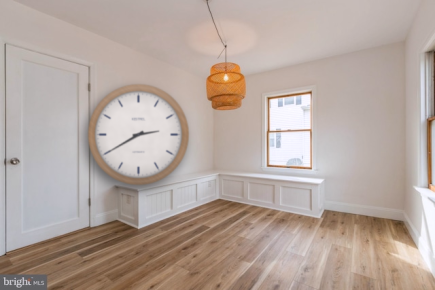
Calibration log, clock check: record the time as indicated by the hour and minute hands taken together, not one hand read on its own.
2:40
